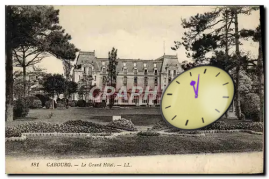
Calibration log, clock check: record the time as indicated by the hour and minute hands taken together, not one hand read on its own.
10:58
